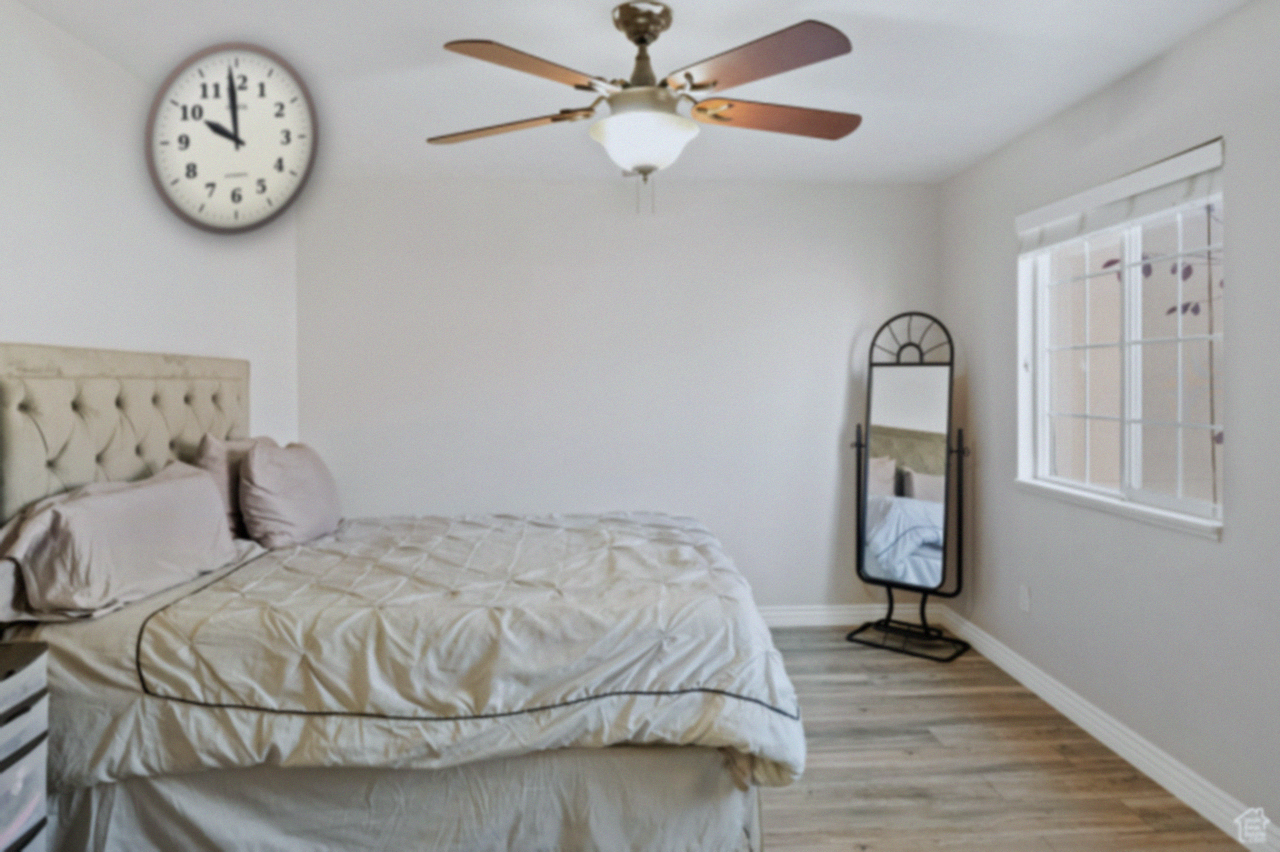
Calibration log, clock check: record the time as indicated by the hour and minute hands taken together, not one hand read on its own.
9:59
